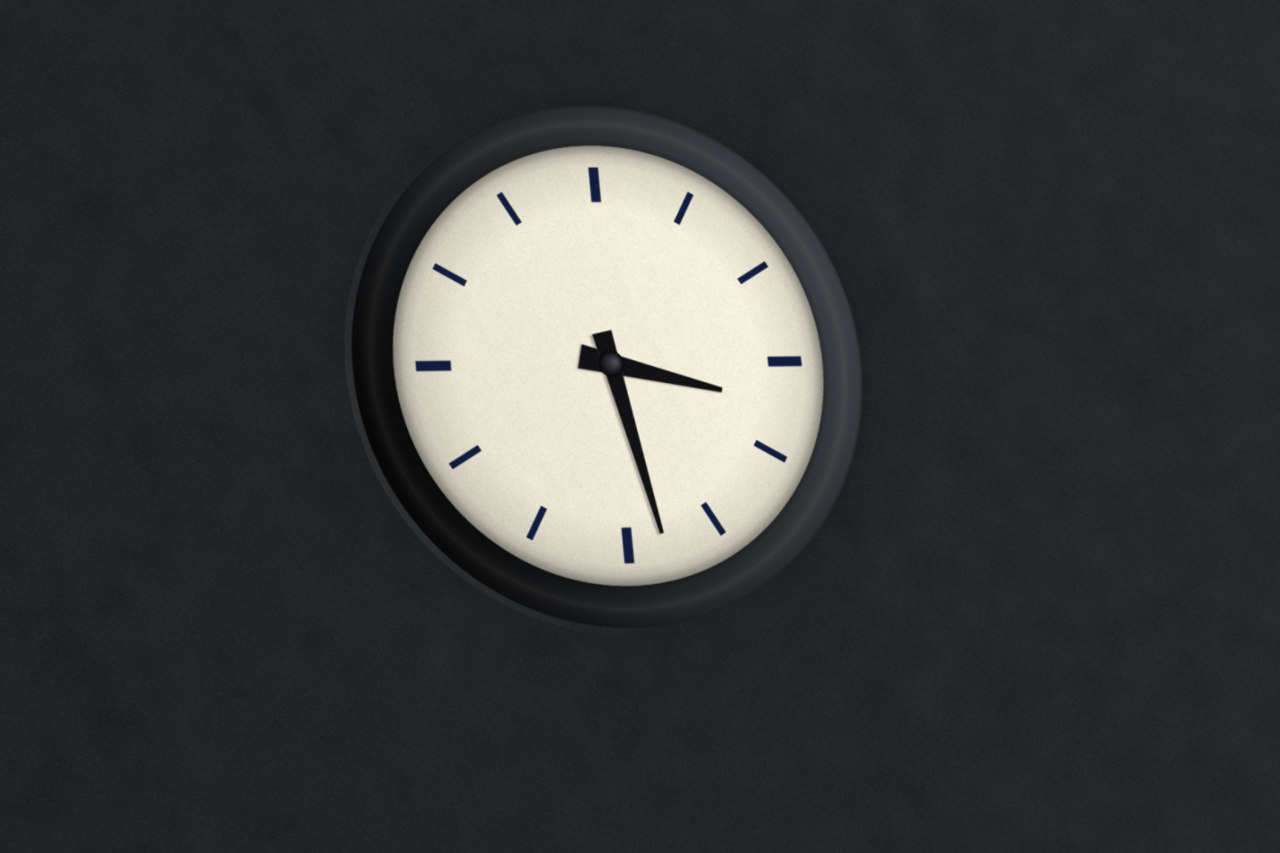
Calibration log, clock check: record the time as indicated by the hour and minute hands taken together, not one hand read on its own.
3:28
